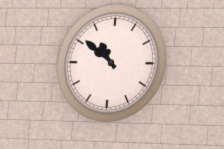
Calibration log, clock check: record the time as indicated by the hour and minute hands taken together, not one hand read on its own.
10:51
